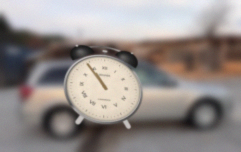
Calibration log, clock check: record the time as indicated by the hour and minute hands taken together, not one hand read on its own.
10:54
